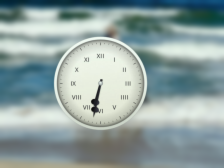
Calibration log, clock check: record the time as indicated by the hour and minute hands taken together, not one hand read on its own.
6:32
